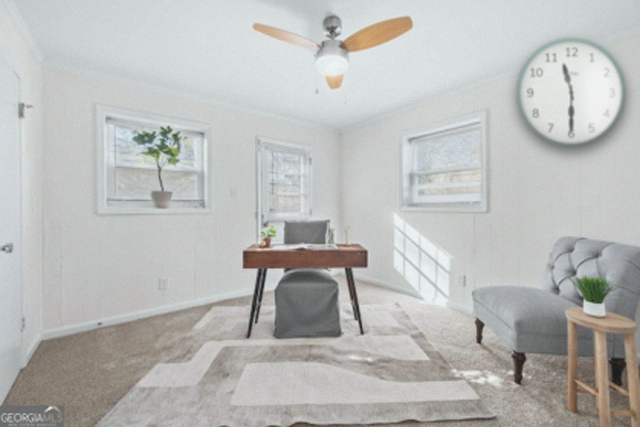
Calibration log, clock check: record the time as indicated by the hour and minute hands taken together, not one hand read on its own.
11:30
